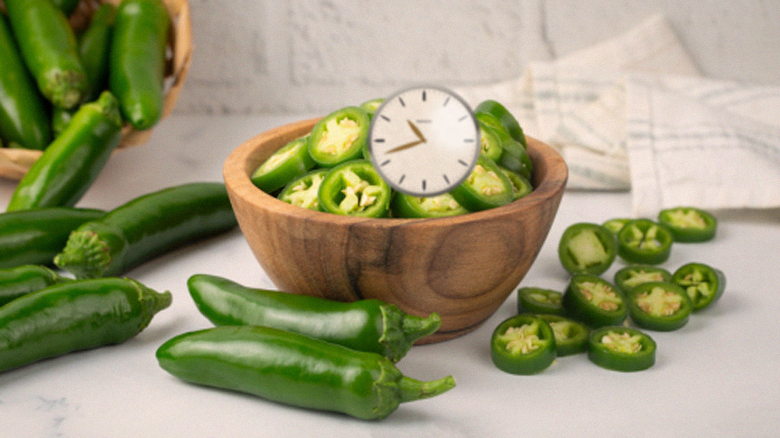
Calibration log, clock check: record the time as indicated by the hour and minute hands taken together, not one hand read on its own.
10:42
